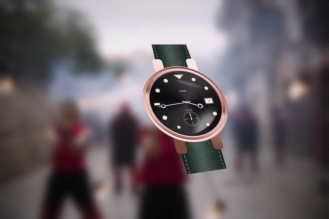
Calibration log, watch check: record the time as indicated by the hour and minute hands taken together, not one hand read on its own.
3:44
